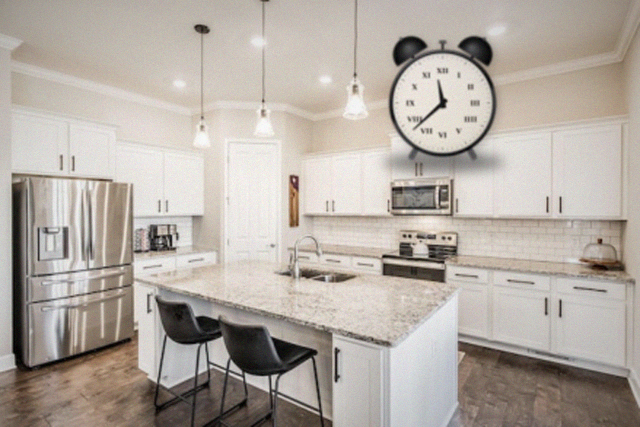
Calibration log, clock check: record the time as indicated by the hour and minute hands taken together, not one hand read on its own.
11:38
